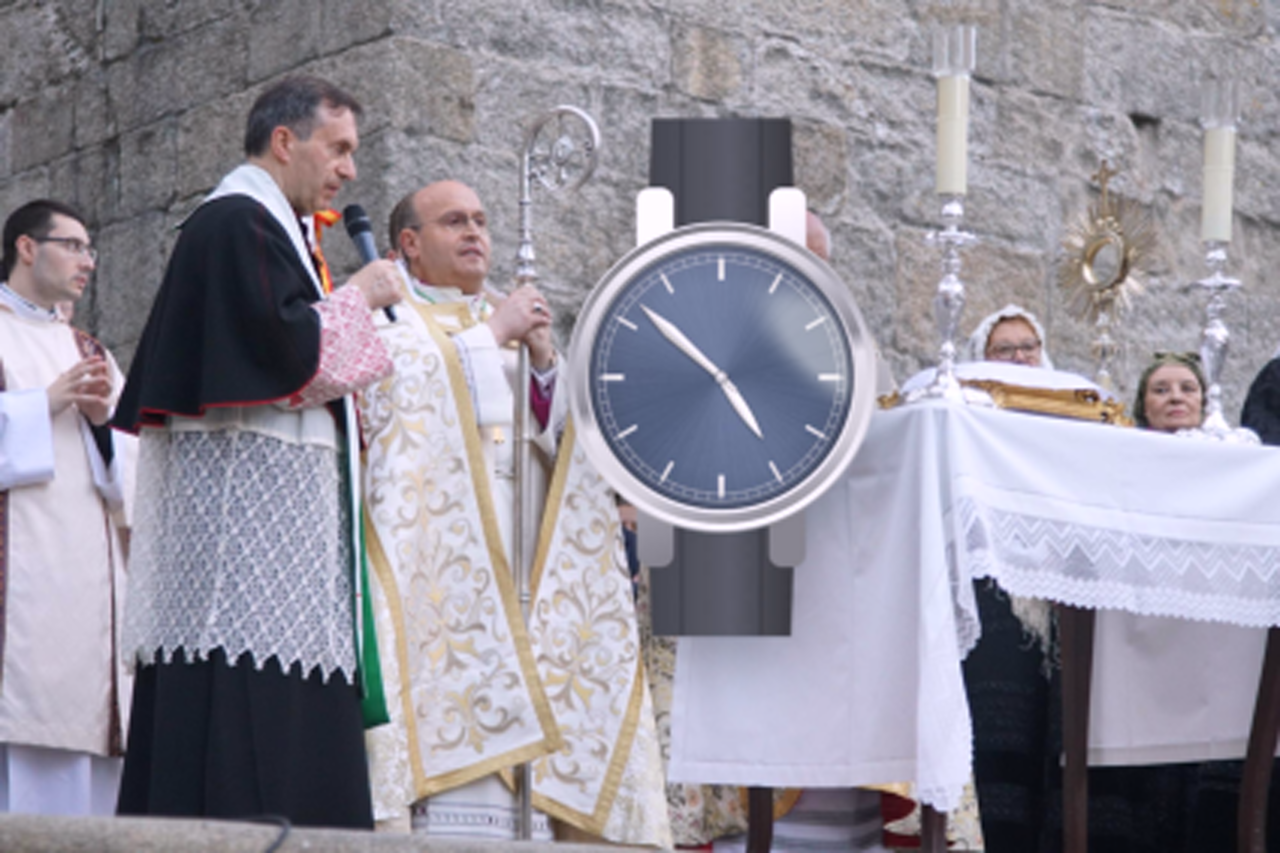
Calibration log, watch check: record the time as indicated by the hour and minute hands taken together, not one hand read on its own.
4:52
